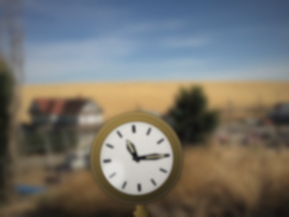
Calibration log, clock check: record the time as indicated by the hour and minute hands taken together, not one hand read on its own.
11:15
